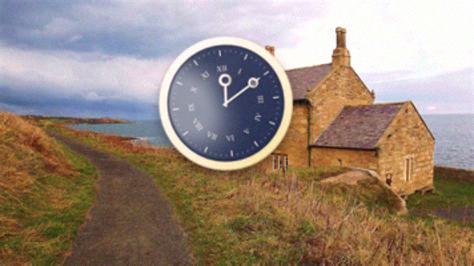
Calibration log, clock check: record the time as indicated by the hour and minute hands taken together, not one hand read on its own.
12:10
